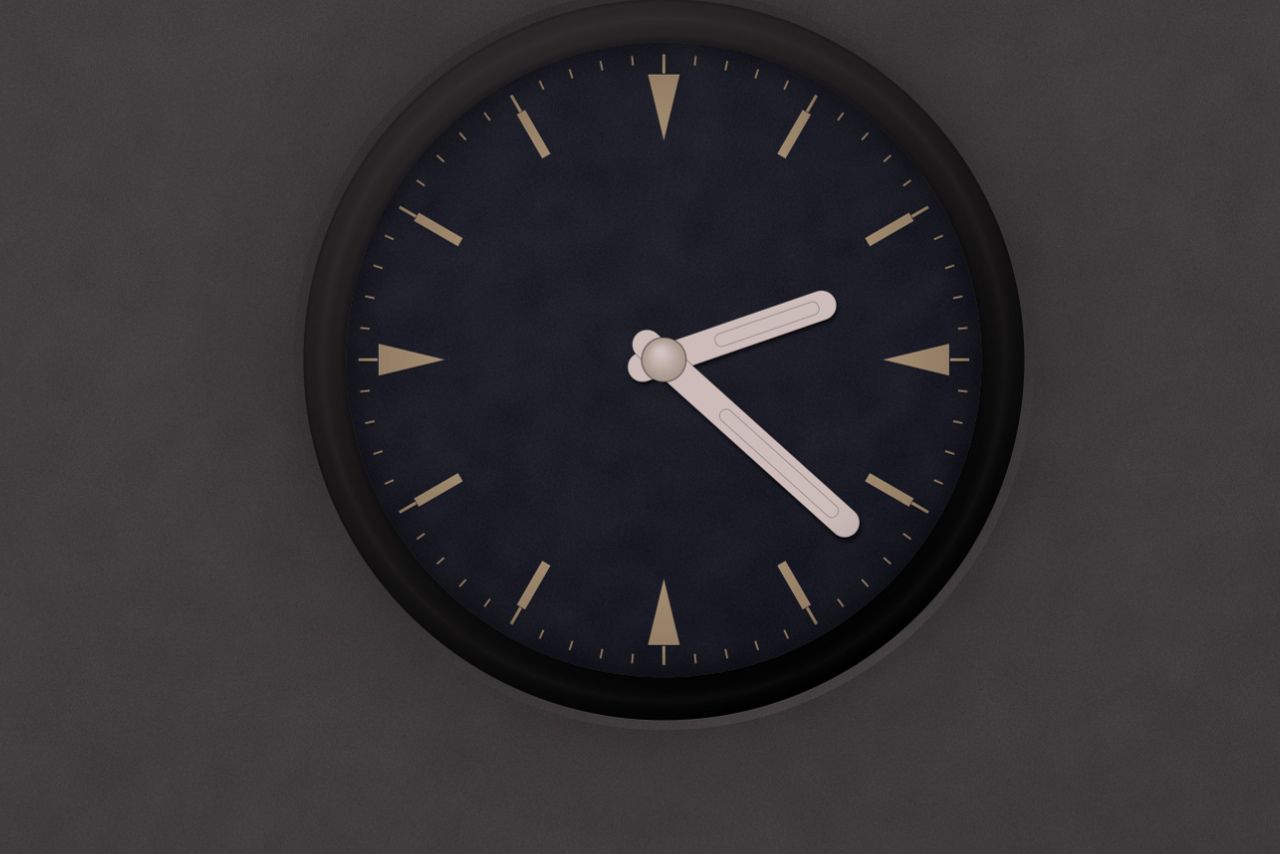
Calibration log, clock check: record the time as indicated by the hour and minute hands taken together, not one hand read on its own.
2:22
